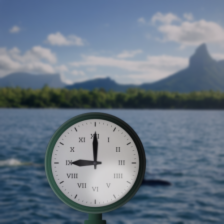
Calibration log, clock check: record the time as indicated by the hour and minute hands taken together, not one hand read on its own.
9:00
